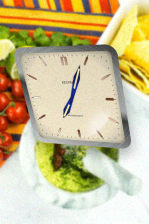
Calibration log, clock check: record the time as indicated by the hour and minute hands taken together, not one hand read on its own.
7:04
